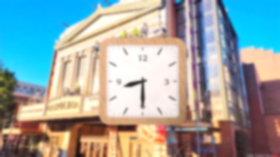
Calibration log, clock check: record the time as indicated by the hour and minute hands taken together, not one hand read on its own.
8:30
